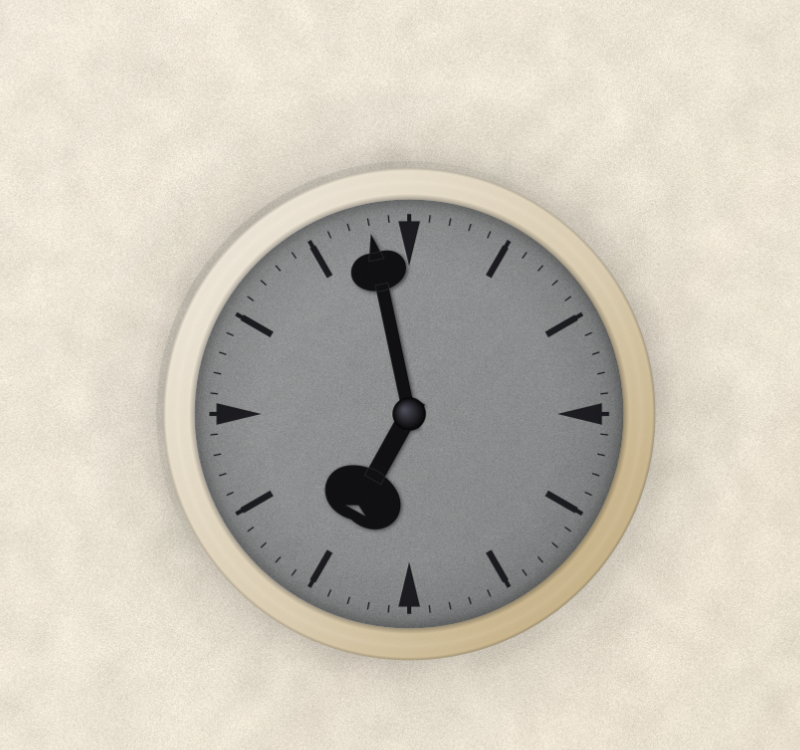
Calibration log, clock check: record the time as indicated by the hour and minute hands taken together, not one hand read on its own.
6:58
